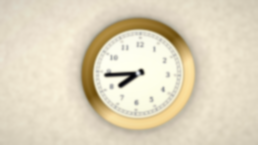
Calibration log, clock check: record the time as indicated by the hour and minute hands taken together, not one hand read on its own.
7:44
